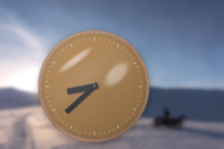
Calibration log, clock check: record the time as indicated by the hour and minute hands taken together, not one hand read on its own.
8:38
